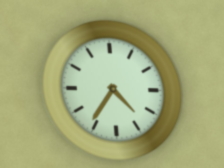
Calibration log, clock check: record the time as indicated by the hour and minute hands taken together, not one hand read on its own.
4:36
